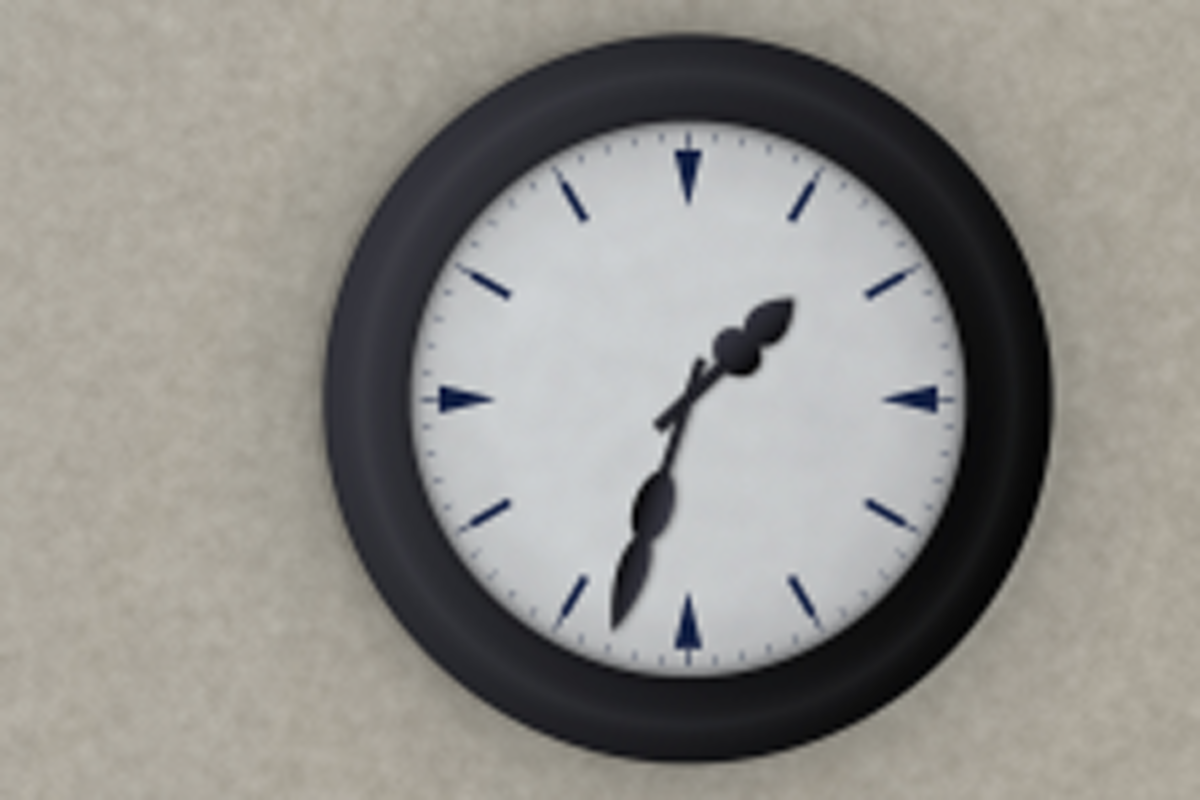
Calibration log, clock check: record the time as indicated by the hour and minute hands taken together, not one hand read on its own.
1:33
